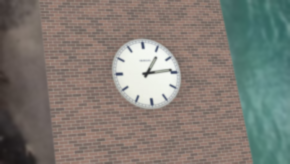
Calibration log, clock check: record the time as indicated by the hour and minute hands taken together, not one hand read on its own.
1:14
